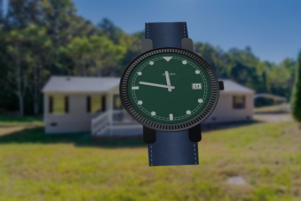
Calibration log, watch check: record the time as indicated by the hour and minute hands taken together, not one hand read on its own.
11:47
